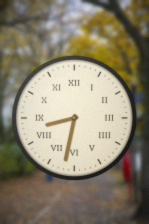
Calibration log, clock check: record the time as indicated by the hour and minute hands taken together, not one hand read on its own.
8:32
